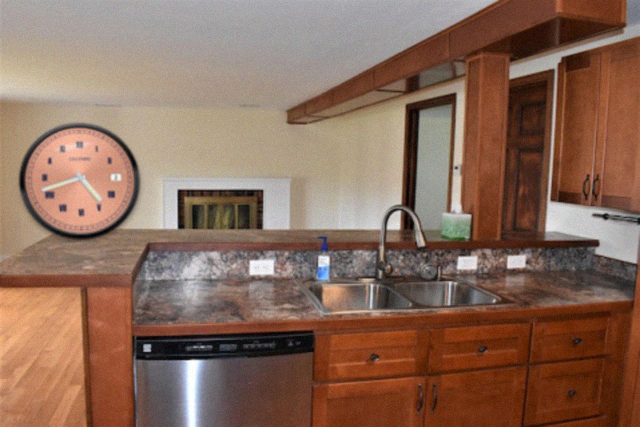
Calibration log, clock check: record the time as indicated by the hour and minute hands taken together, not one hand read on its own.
4:42
